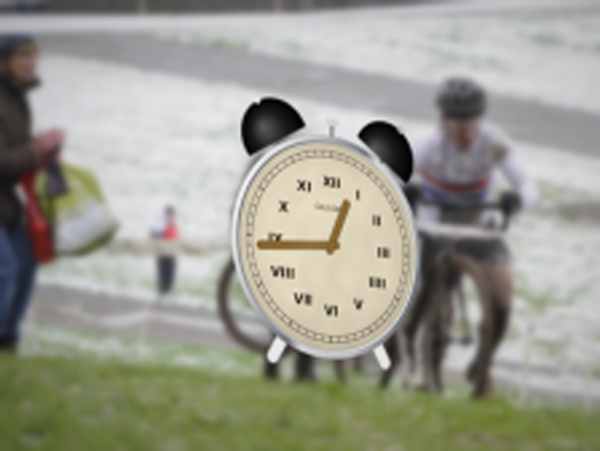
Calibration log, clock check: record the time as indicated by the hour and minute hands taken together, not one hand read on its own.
12:44
